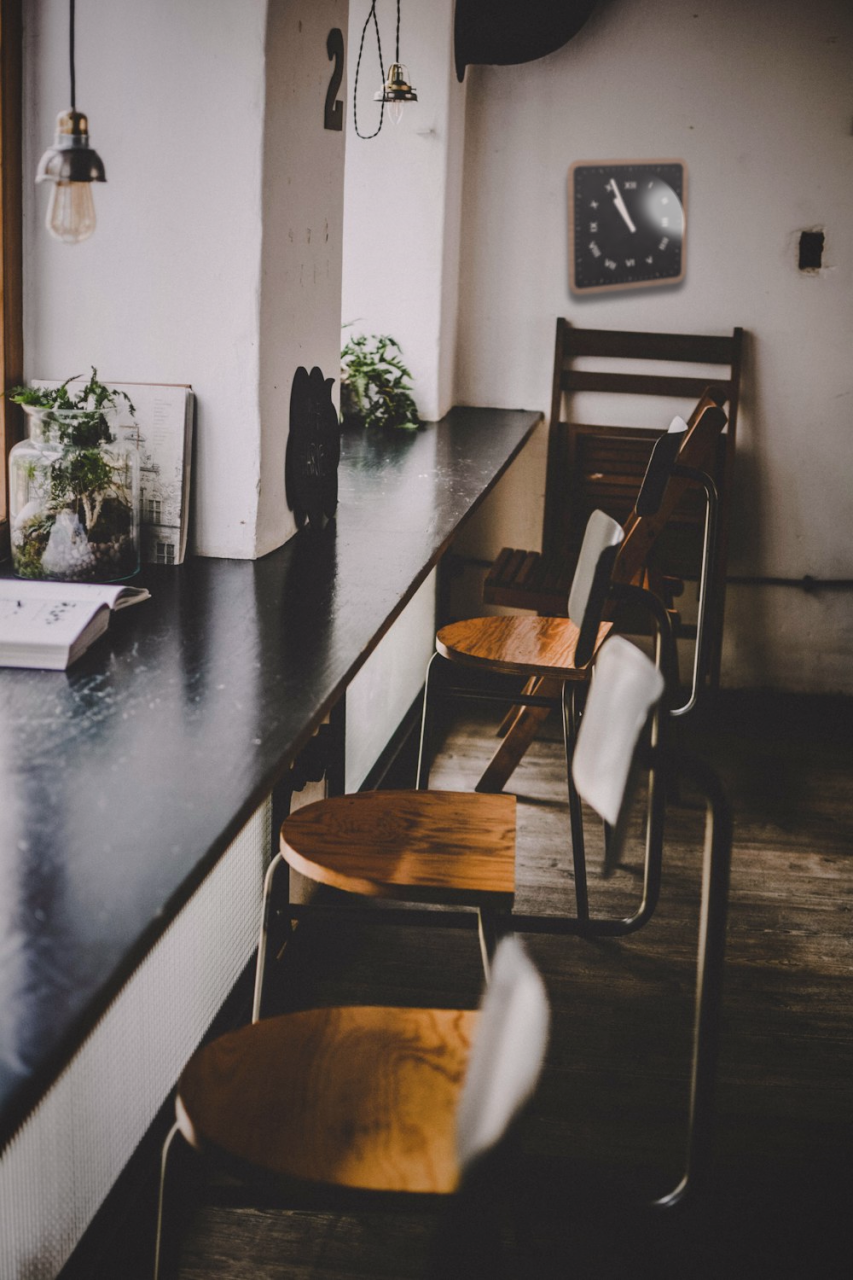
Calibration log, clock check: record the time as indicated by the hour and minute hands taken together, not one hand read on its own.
10:56
